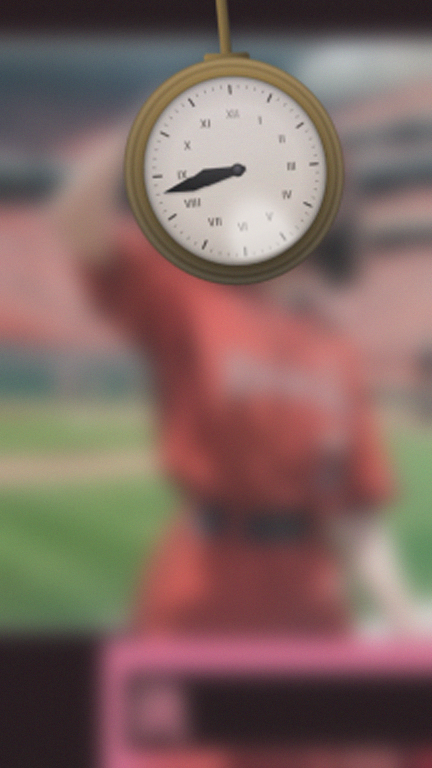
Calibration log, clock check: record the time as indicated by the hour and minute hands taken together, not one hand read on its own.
8:43
